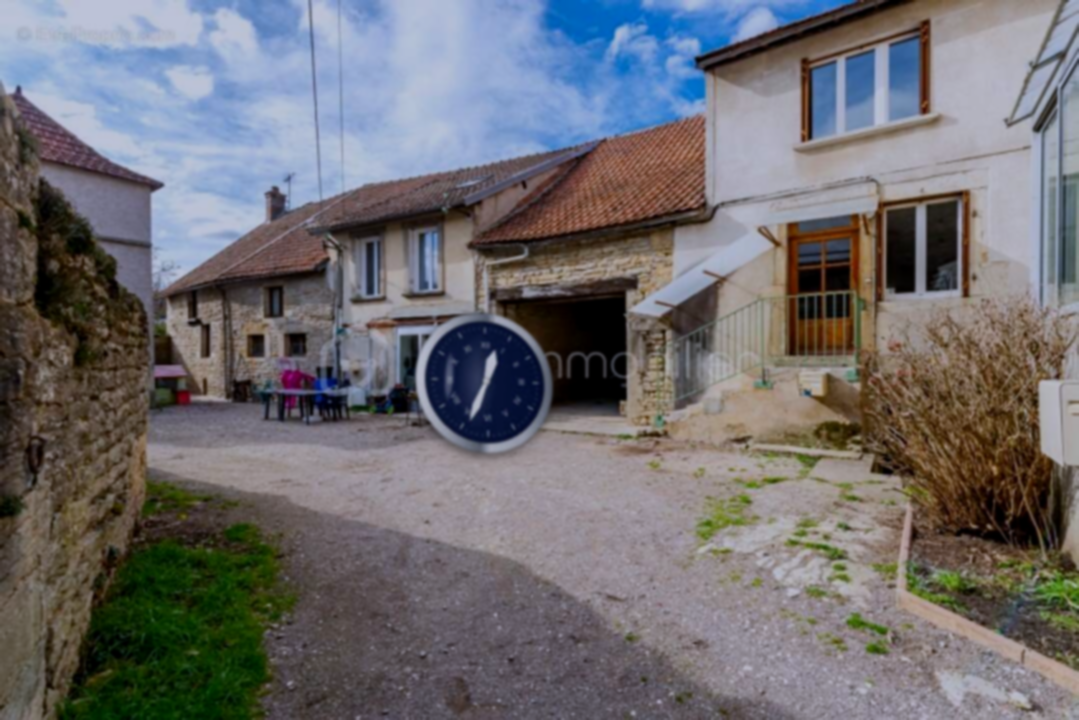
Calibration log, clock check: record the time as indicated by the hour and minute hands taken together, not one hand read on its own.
12:34
